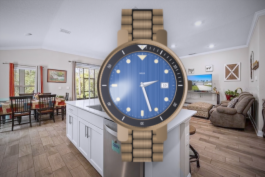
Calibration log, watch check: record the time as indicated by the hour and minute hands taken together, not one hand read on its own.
2:27
